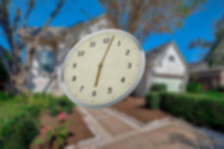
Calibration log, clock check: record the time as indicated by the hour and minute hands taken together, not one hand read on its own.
6:02
